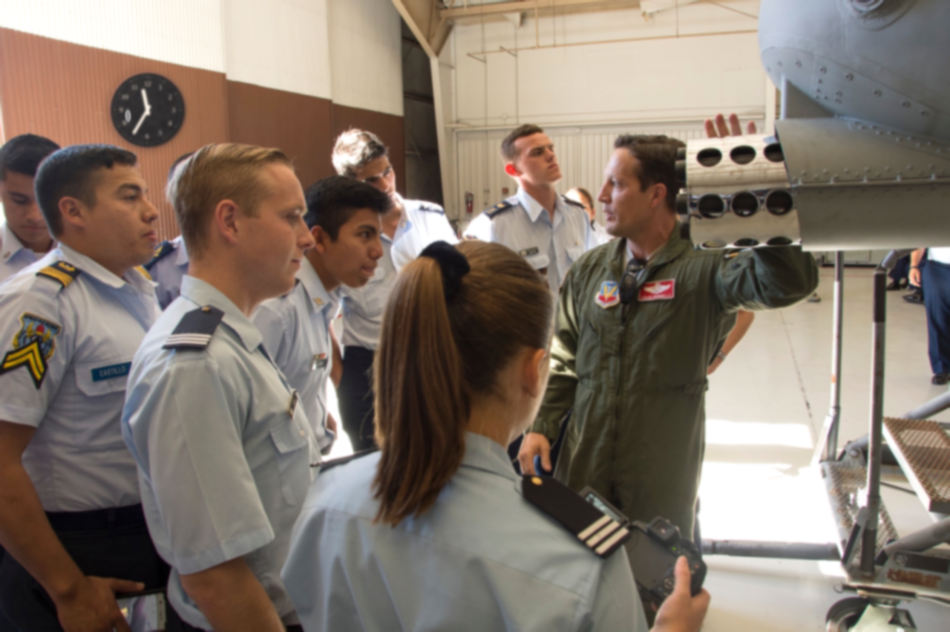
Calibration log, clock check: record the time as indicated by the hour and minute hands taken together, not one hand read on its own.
11:35
